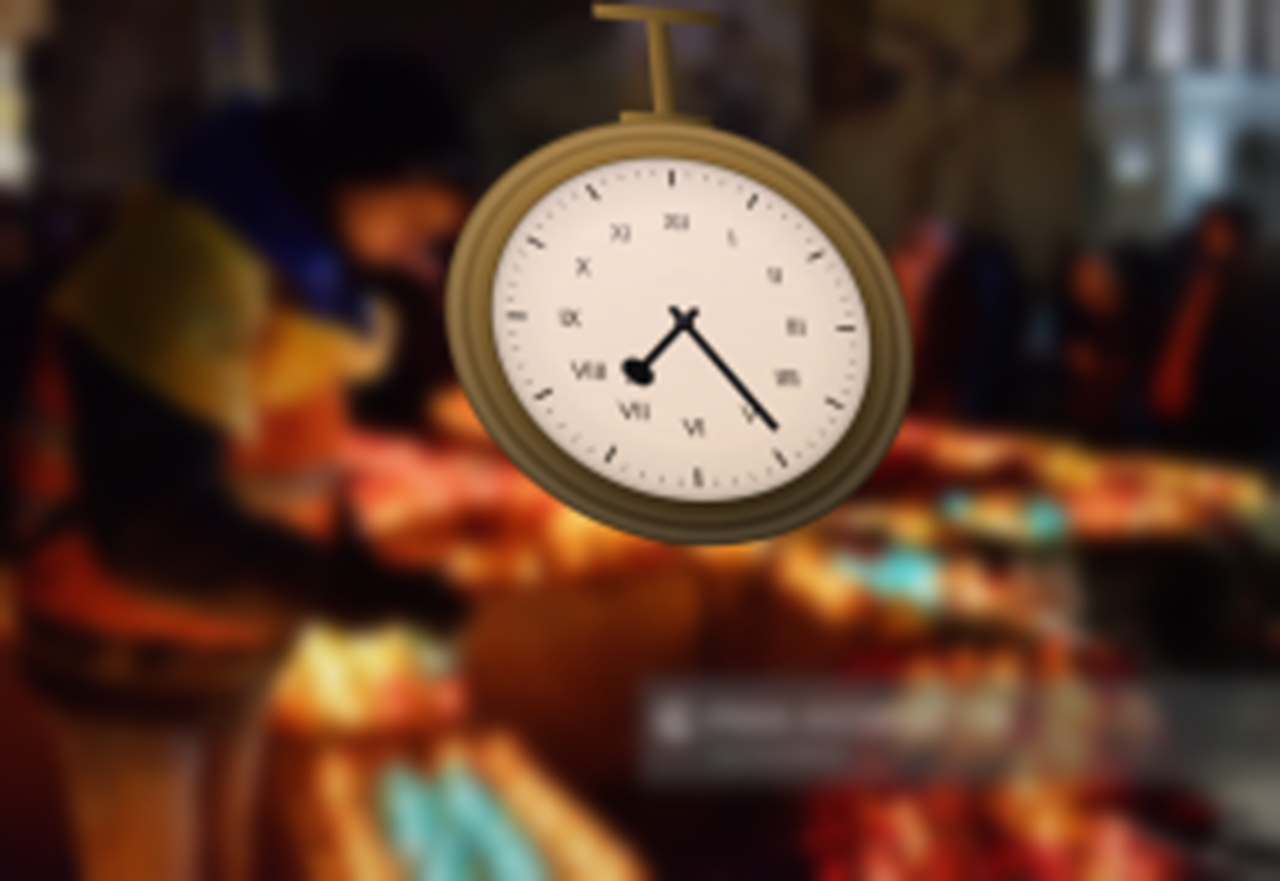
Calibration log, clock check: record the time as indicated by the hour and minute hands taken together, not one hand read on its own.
7:24
